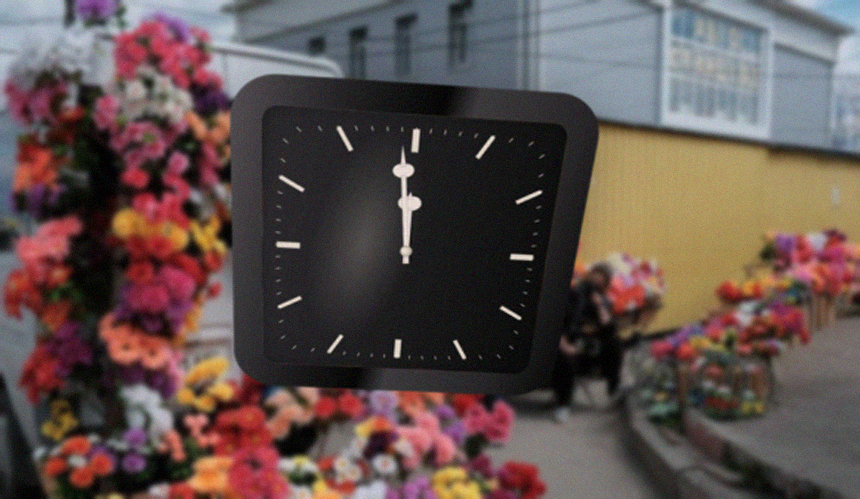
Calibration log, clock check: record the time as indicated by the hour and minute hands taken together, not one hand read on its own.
11:59
